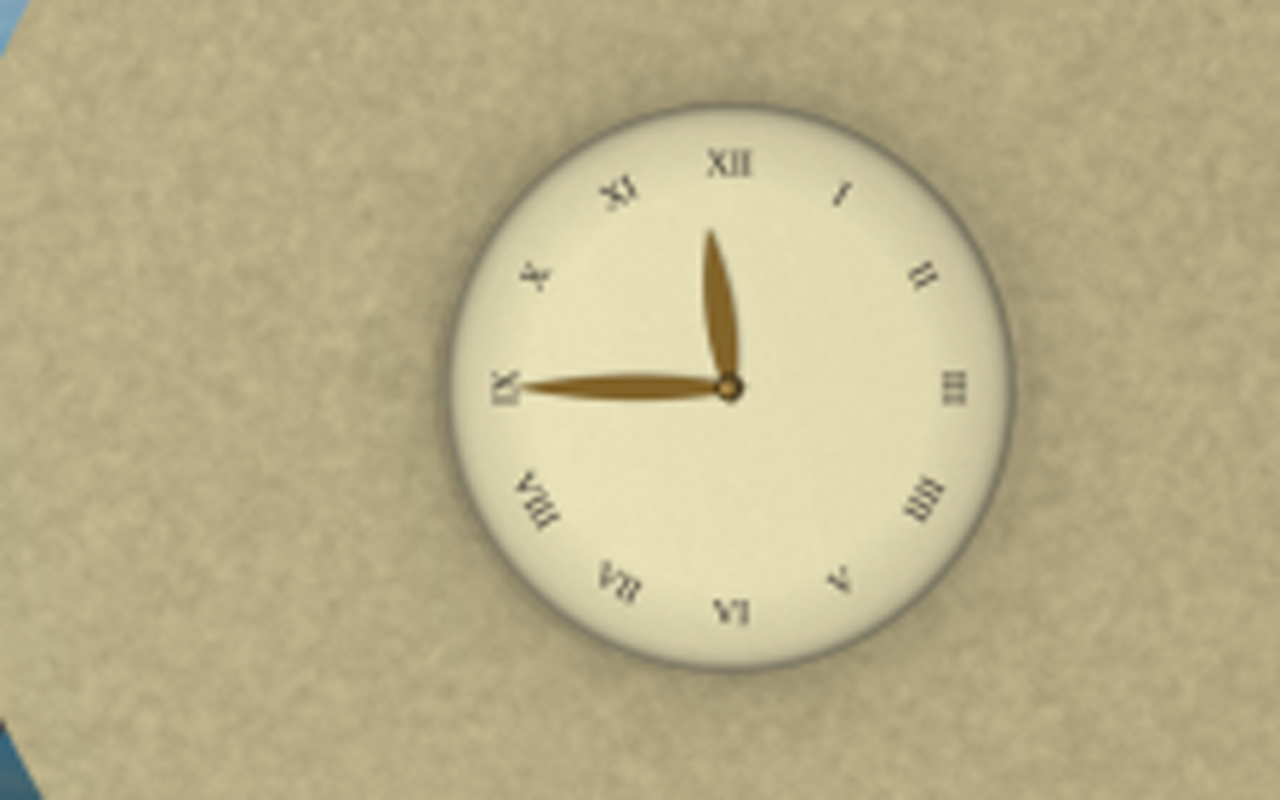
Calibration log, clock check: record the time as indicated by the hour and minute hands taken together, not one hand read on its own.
11:45
